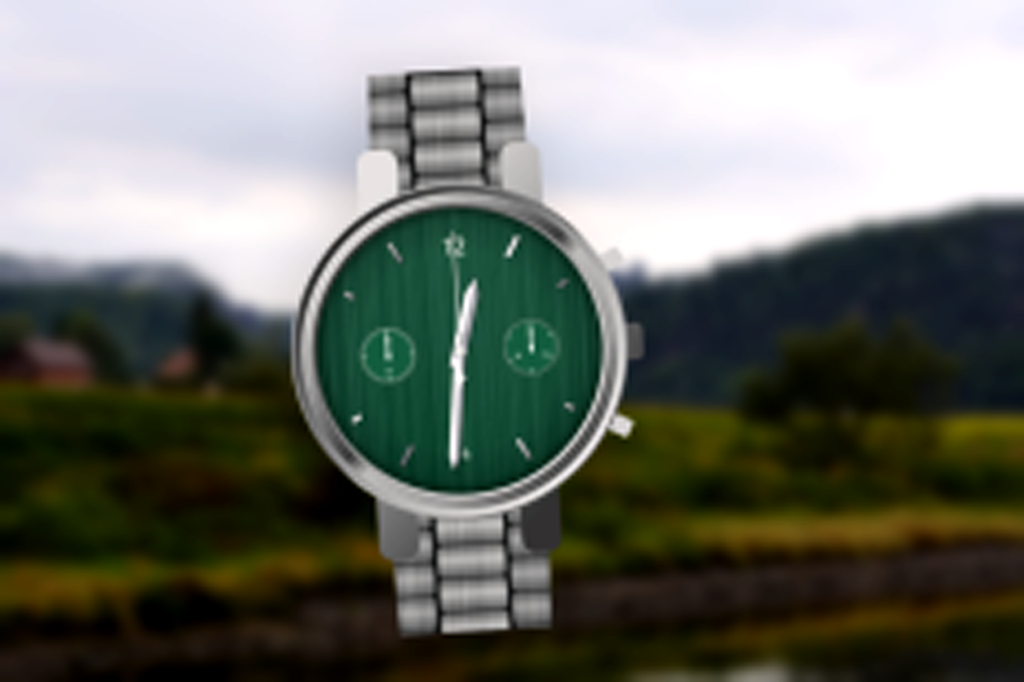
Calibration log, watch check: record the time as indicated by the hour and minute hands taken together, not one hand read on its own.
12:31
